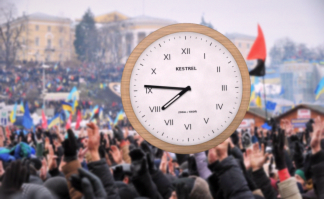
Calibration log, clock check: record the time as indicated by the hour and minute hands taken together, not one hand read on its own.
7:46
